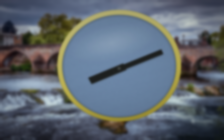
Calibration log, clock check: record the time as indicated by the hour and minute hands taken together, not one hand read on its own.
8:11
